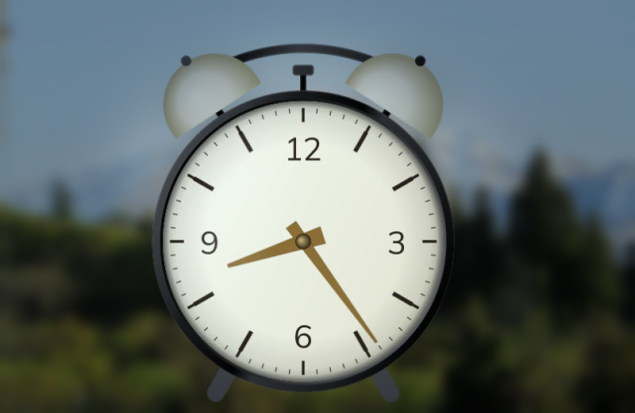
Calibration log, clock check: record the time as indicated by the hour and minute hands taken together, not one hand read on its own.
8:24
